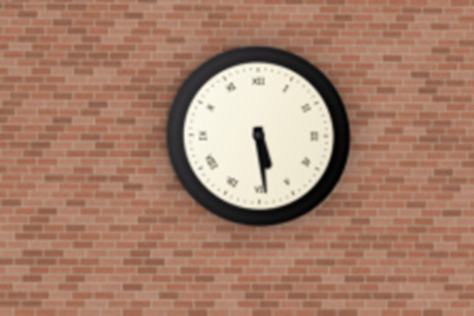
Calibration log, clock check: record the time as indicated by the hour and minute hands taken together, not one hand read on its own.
5:29
